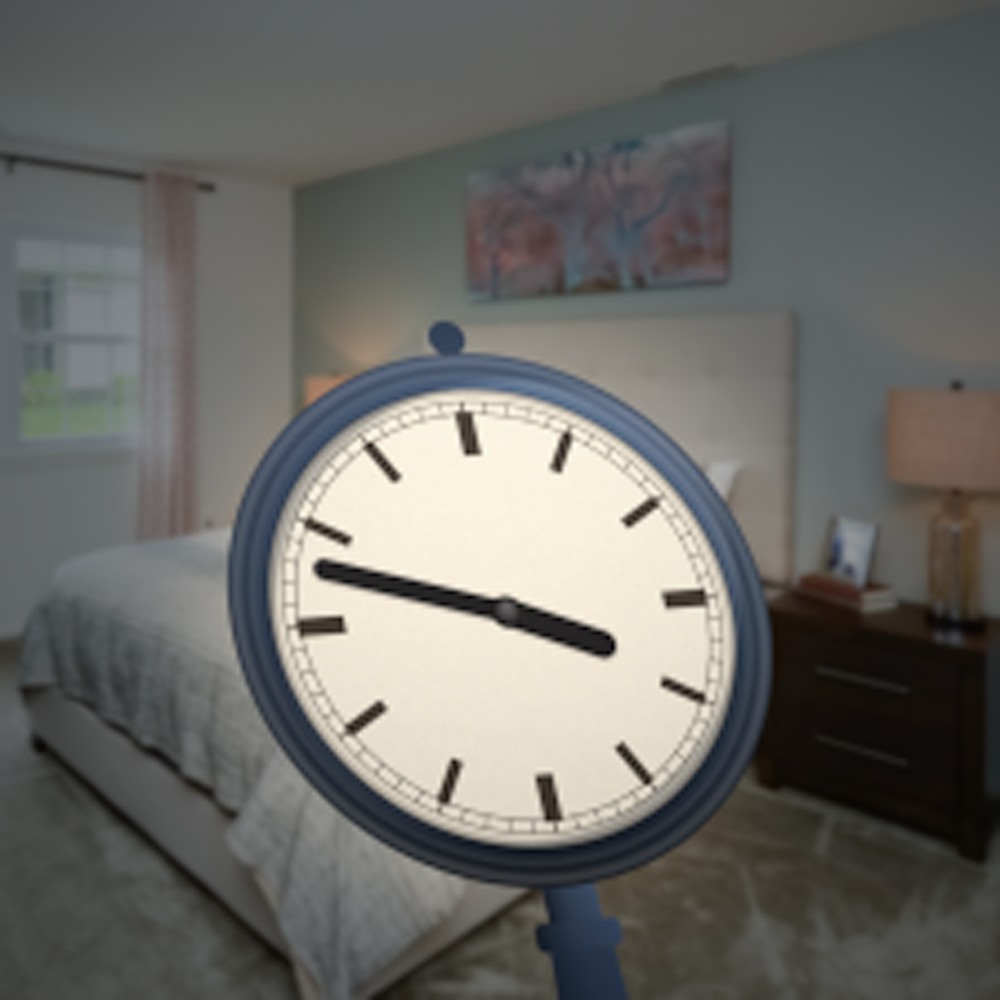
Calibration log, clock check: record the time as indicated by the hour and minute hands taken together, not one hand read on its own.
3:48
